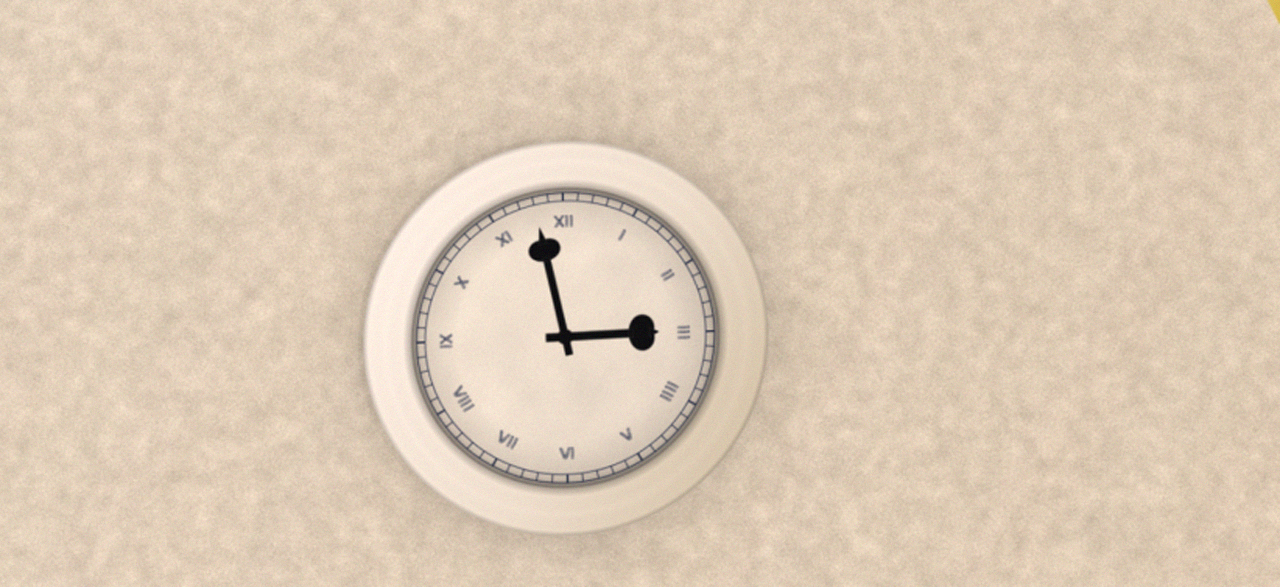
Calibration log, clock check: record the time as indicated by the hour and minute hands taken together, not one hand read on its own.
2:58
